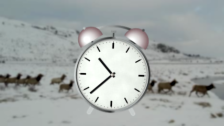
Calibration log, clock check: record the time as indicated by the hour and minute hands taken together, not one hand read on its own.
10:38
